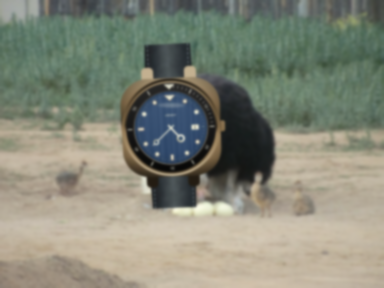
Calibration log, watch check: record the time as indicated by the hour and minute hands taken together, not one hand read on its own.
4:38
